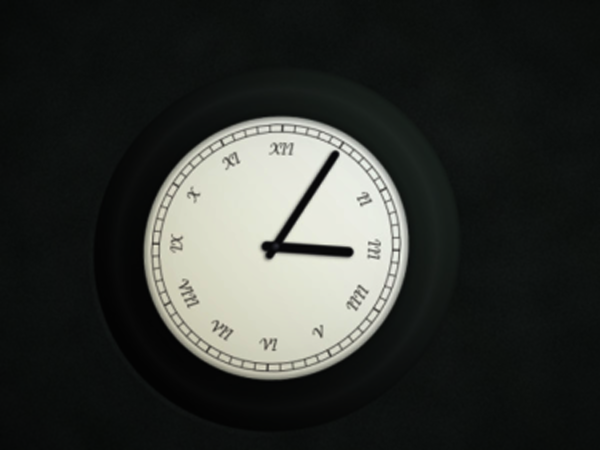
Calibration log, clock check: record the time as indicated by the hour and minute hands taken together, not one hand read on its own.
3:05
